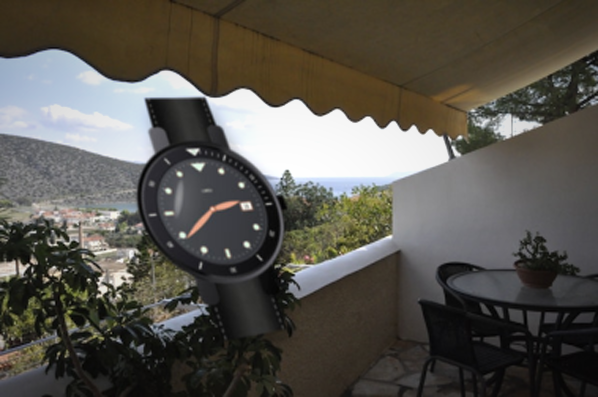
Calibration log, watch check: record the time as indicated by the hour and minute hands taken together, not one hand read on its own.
2:39
